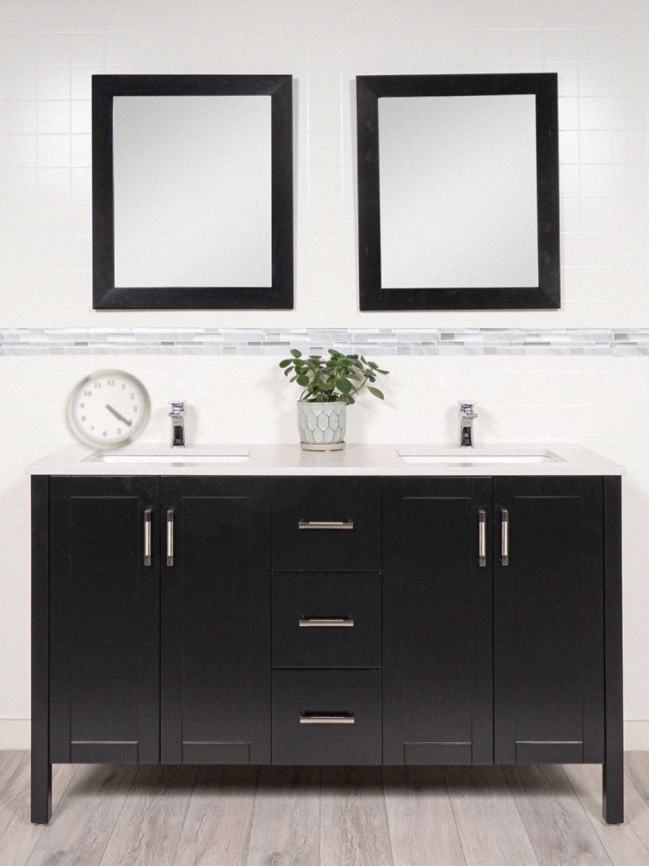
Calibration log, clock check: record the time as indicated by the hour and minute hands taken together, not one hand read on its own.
4:21
